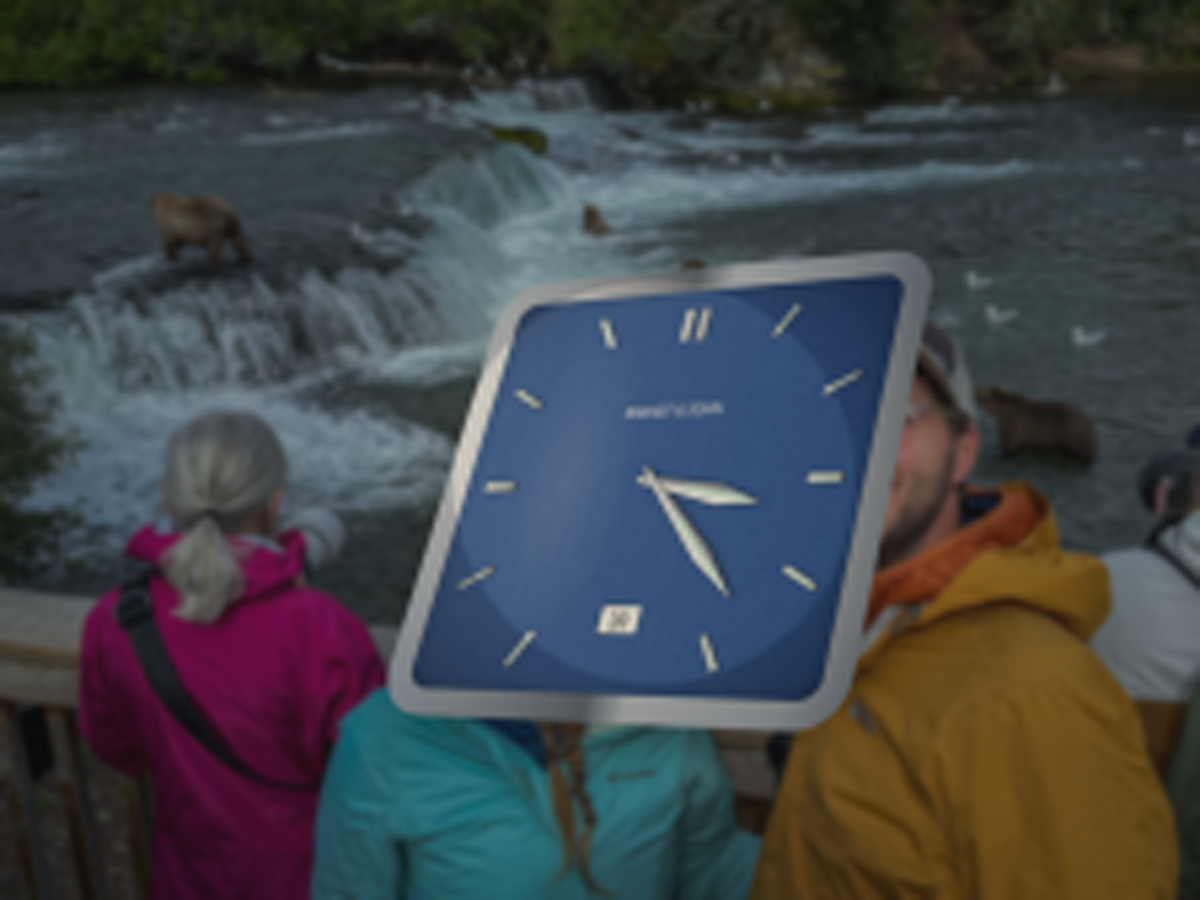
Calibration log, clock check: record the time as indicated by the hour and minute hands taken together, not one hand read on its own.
3:23
